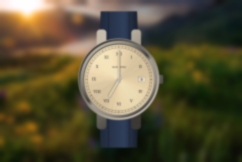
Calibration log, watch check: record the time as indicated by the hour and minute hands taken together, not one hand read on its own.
7:00
